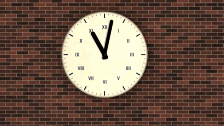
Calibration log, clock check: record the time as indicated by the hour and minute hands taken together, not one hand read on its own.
11:02
